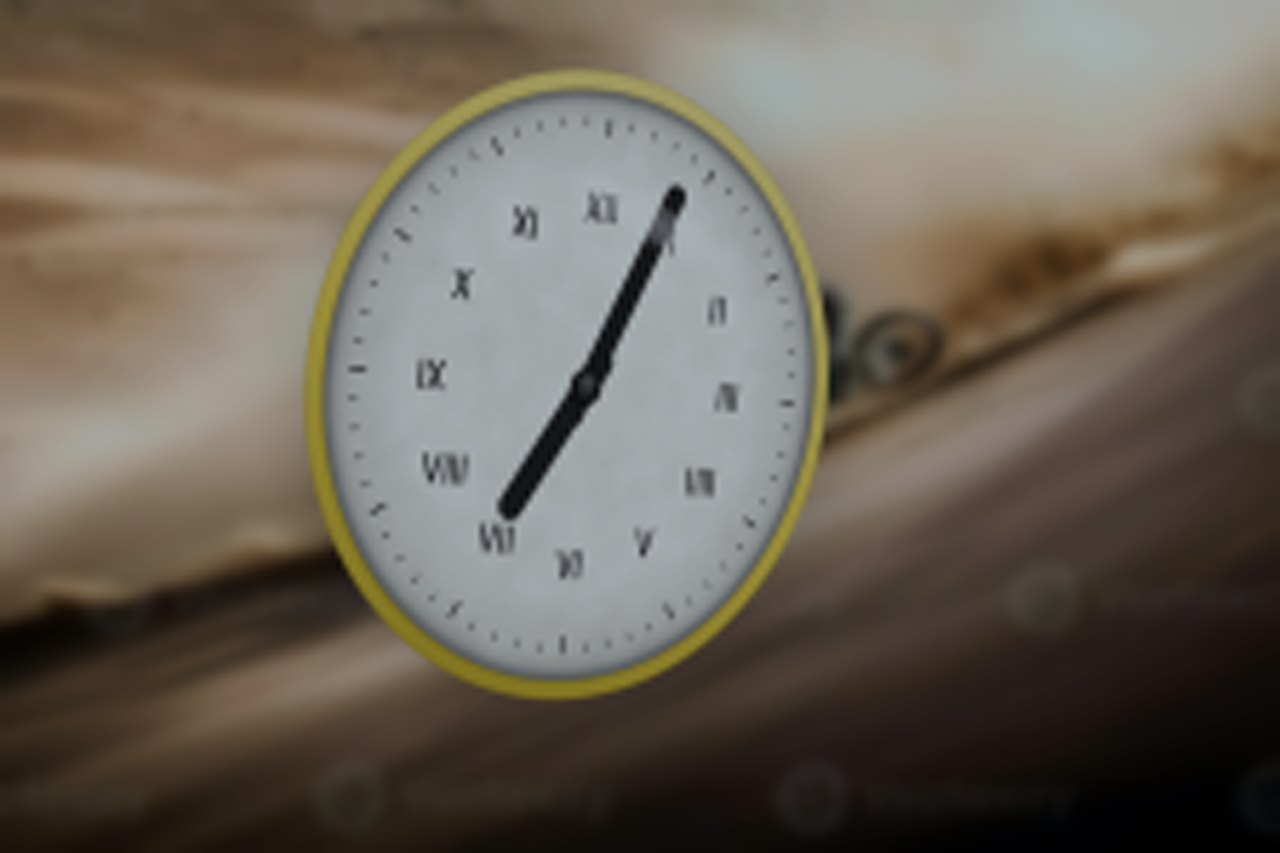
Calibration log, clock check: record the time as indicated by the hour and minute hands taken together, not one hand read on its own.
7:04
